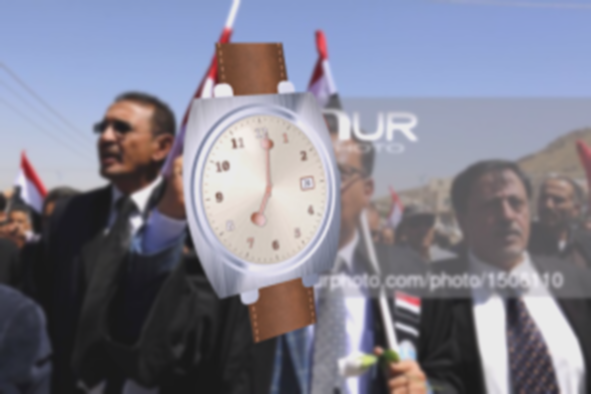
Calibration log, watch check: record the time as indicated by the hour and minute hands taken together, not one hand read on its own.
7:01
